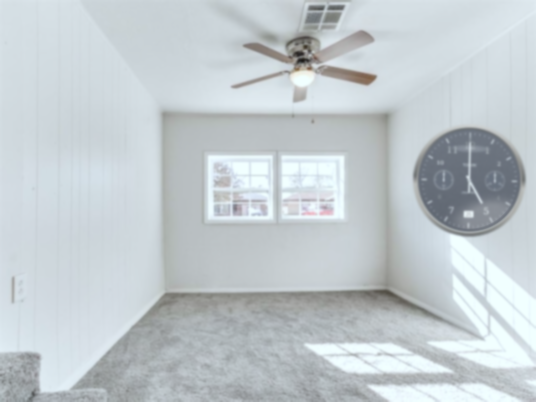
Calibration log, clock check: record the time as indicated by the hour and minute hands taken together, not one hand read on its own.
5:00
